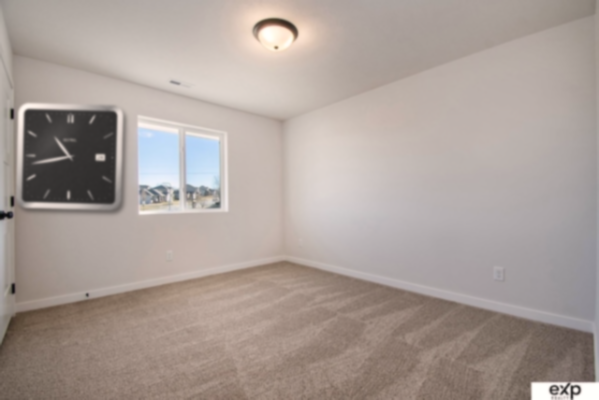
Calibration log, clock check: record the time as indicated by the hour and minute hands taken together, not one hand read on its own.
10:43
